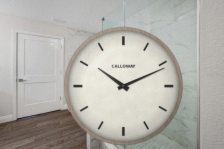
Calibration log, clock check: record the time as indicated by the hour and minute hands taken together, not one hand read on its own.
10:11
